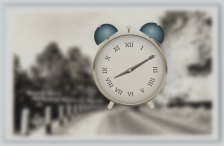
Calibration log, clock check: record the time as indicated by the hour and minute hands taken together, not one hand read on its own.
8:10
